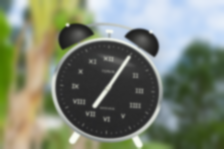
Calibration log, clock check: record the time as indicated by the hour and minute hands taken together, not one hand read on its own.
7:05
